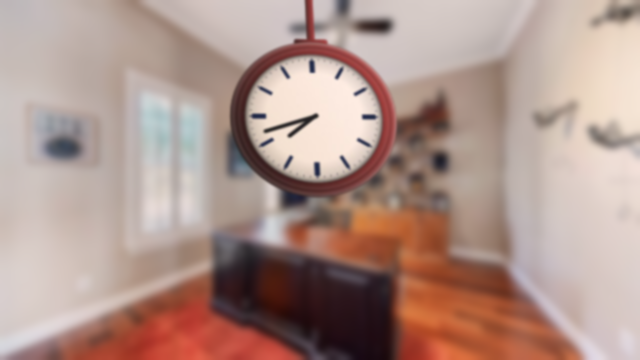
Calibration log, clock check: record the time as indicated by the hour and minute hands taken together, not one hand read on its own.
7:42
